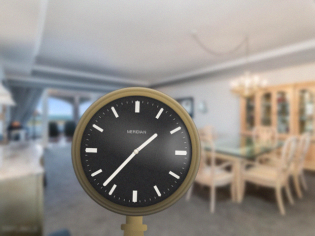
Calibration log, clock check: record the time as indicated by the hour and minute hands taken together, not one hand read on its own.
1:37
